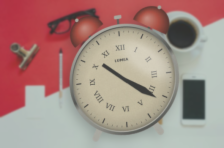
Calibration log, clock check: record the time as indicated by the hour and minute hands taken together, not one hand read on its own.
10:21
